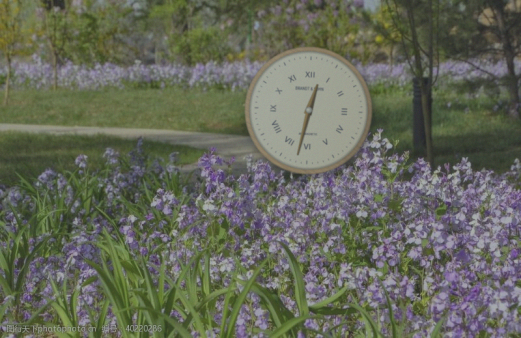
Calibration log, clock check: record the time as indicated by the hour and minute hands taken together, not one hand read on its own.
12:32
